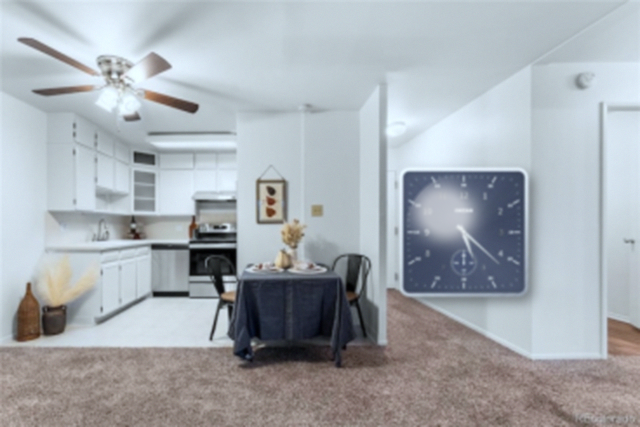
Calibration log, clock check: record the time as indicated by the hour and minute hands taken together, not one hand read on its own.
5:22
